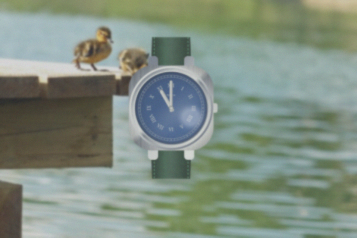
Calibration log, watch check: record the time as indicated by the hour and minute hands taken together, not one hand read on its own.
11:00
